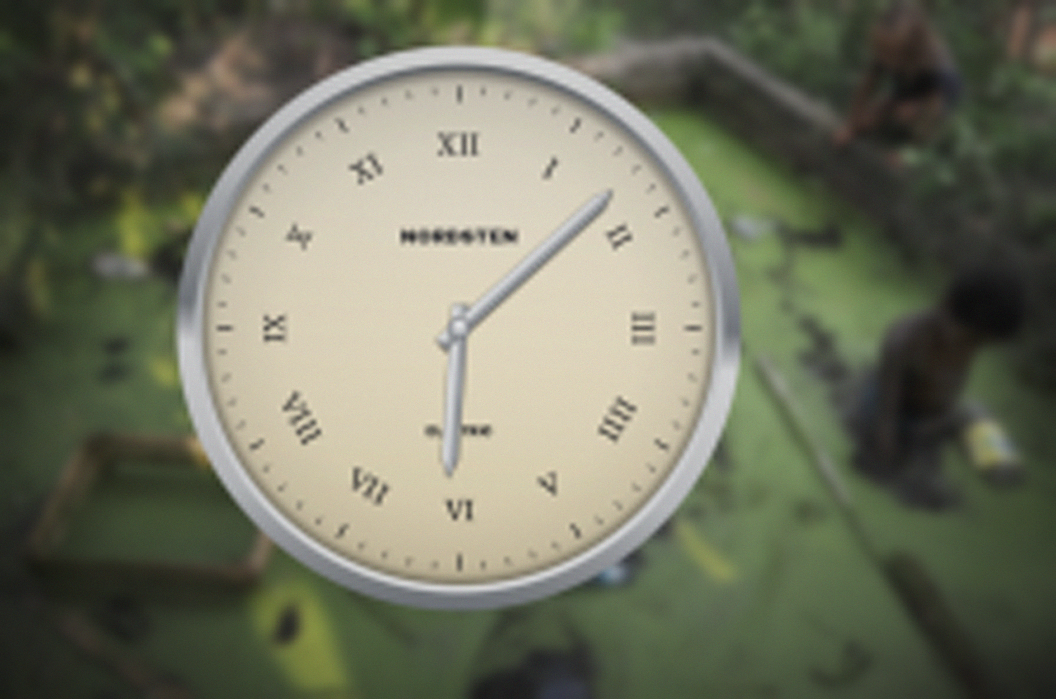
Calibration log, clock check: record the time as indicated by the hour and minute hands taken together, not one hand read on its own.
6:08
